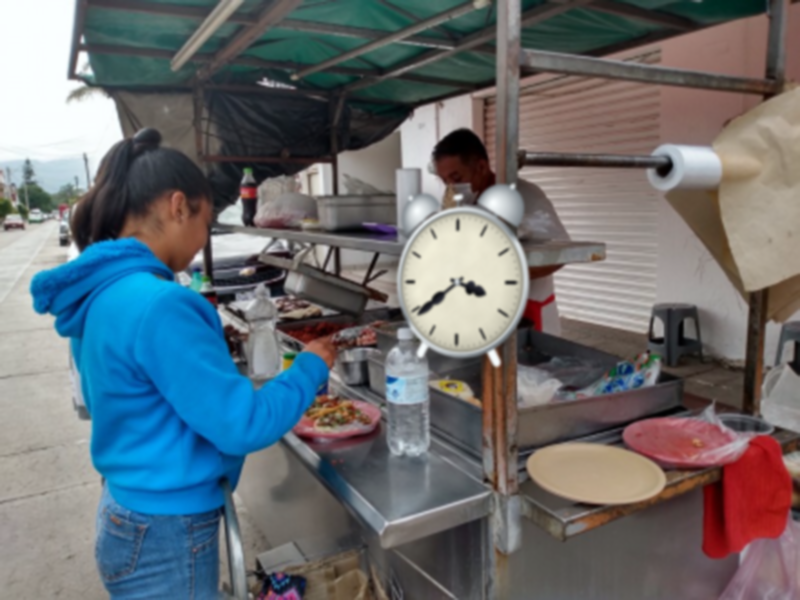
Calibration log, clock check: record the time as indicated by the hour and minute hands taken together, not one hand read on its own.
3:39
